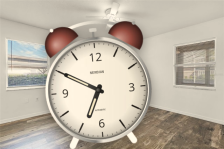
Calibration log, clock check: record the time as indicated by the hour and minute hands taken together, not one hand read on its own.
6:50
